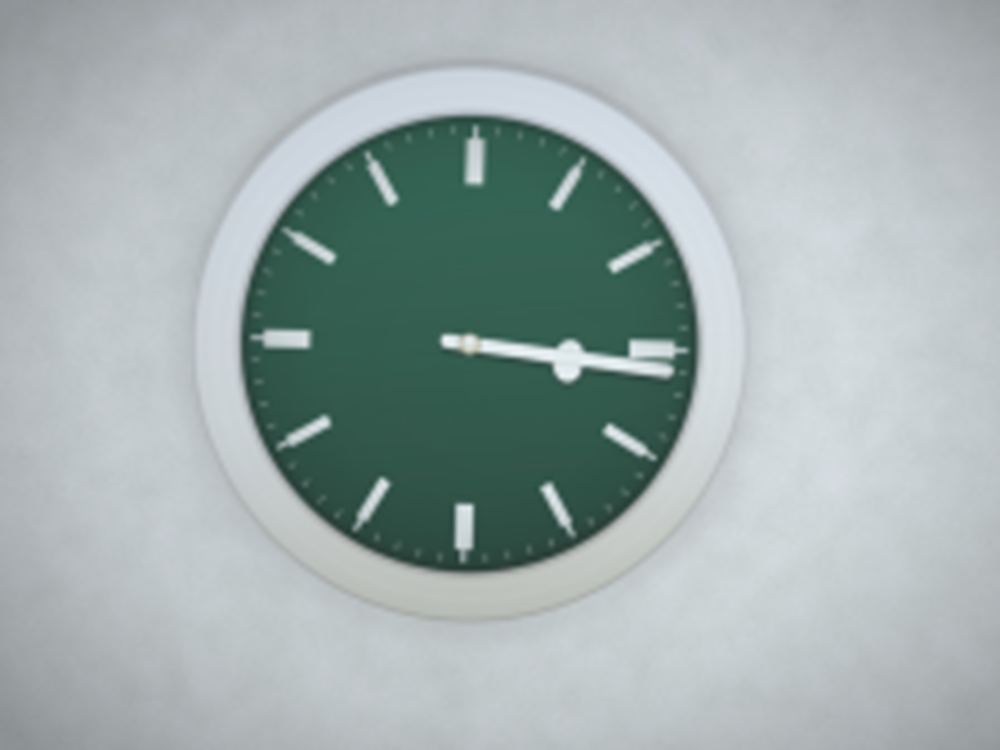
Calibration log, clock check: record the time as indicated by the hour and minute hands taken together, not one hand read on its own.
3:16
